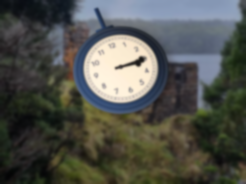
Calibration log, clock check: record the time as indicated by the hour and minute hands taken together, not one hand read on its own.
3:15
